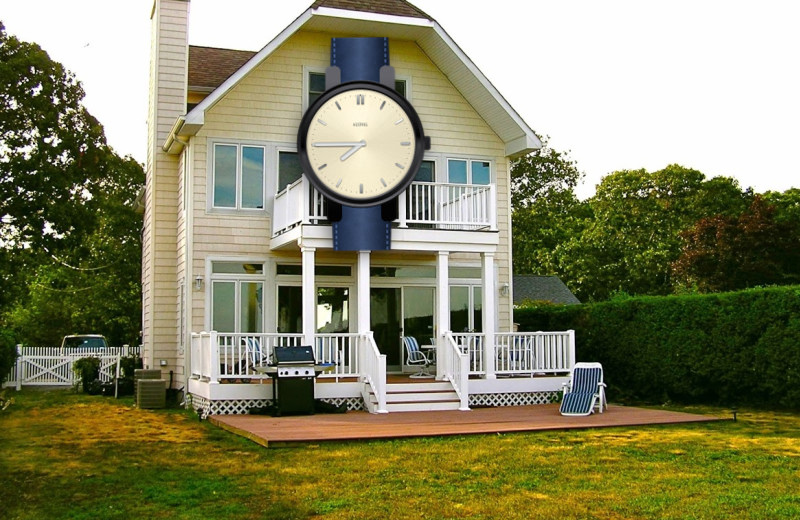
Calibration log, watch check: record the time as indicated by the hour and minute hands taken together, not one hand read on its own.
7:45
